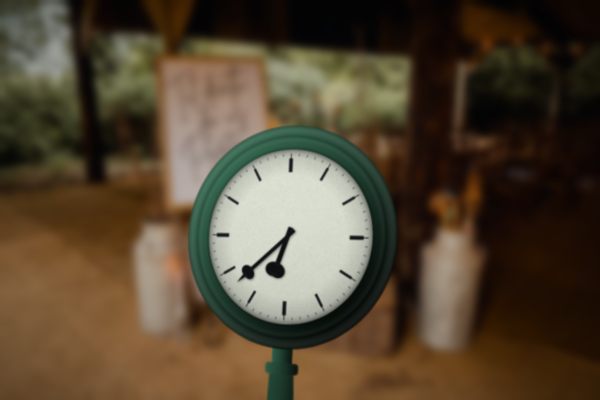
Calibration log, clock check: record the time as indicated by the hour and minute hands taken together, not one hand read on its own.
6:38
